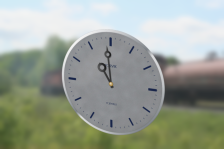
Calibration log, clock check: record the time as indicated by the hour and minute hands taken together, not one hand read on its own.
10:59
